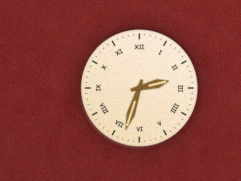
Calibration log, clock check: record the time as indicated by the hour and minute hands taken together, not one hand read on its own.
2:33
